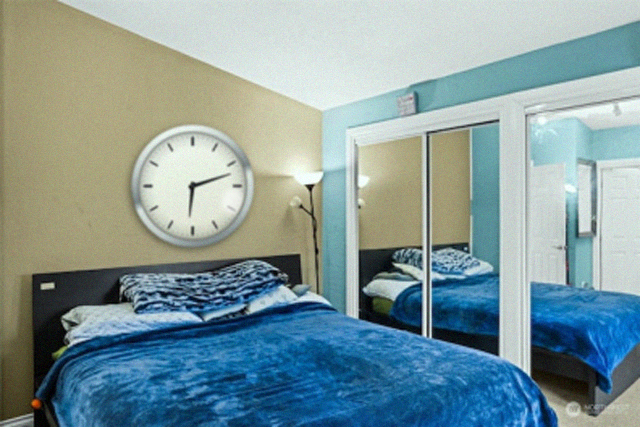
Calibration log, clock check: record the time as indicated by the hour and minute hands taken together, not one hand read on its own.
6:12
